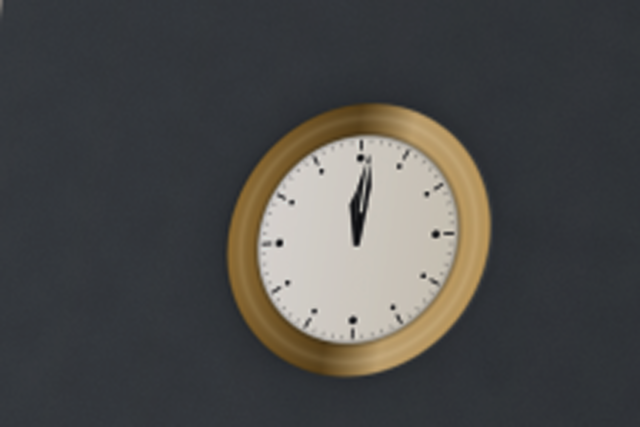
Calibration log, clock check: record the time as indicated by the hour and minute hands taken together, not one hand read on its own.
12:01
